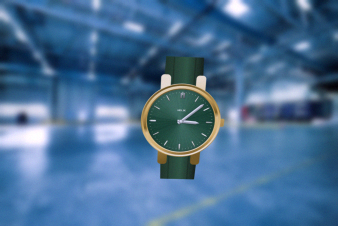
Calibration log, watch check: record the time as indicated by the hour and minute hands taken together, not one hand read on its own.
3:08
